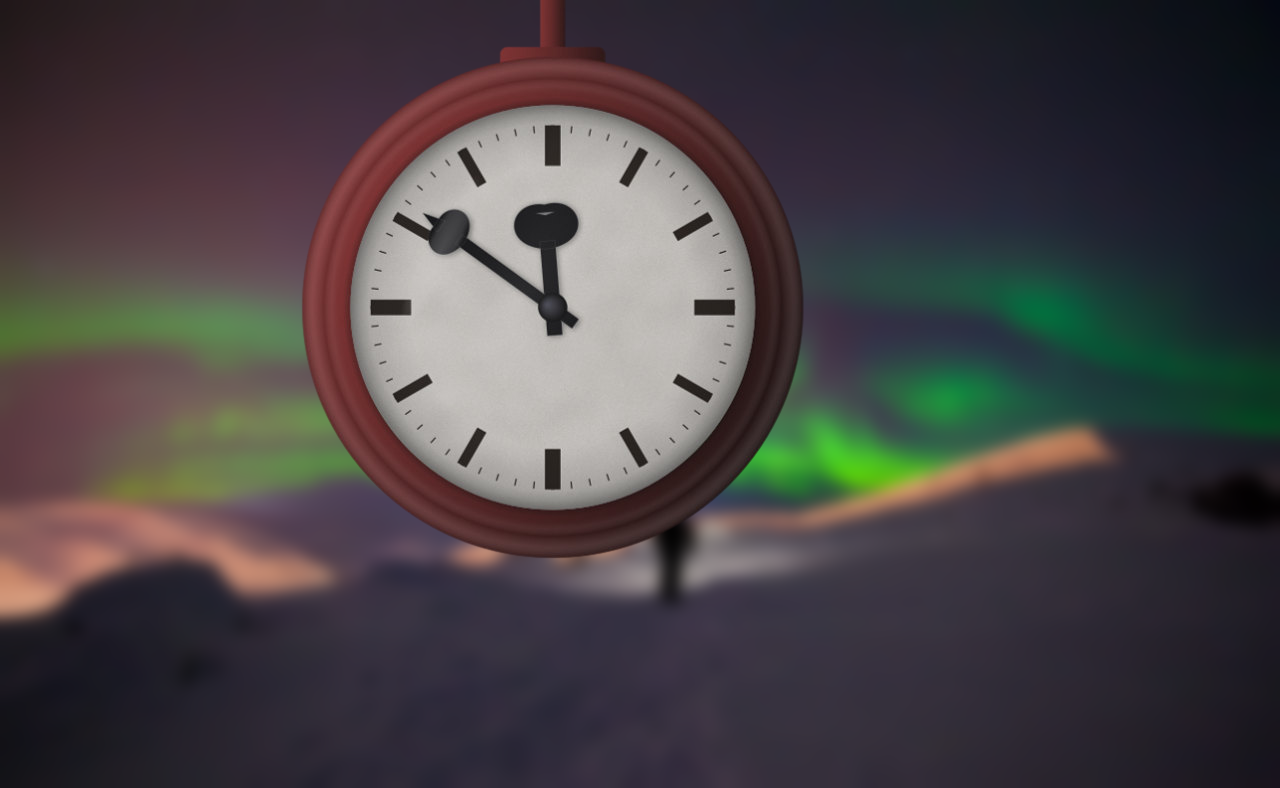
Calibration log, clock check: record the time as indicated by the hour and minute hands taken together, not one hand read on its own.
11:51
